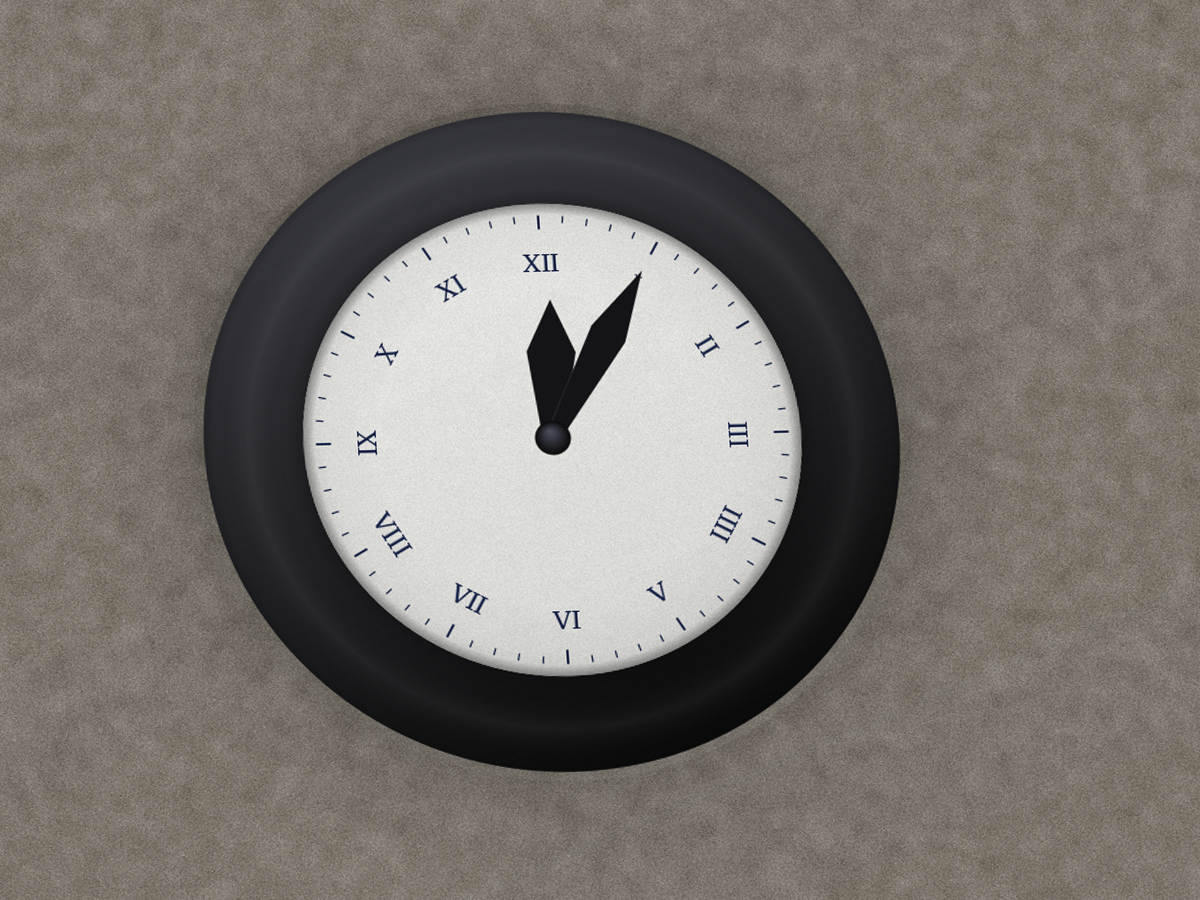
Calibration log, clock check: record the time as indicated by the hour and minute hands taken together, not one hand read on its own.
12:05
